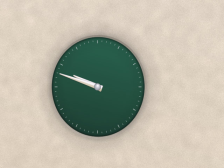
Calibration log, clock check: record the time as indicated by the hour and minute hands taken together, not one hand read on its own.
9:48
